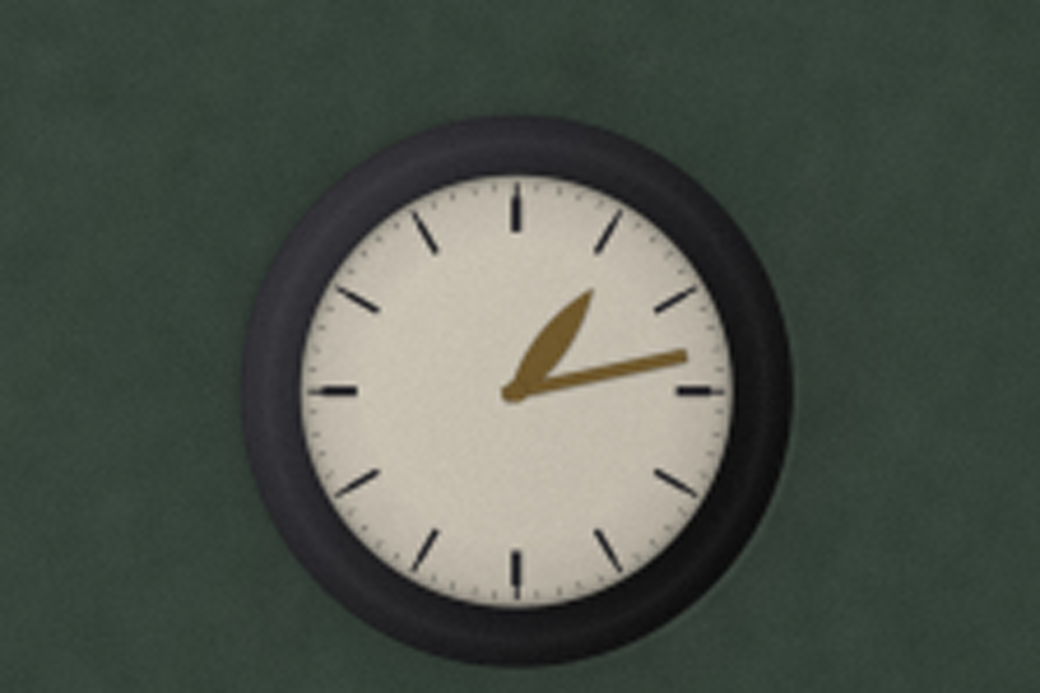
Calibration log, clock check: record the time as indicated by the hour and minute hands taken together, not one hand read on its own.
1:13
